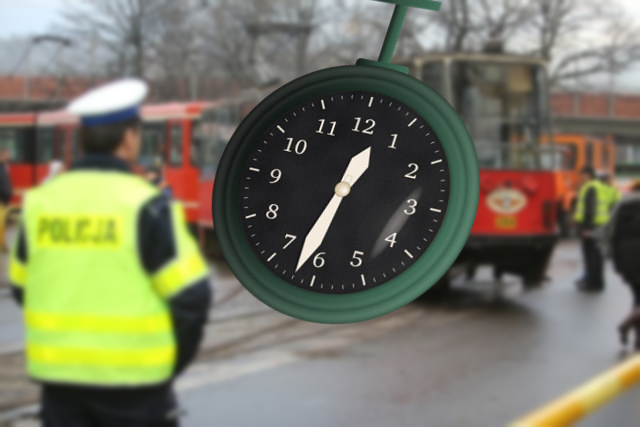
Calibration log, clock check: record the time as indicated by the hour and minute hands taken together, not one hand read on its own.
12:32
